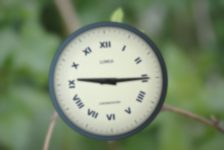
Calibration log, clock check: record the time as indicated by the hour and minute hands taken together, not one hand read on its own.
9:15
